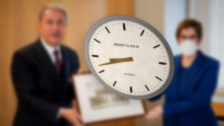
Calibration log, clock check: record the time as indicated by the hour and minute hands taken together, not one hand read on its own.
8:42
